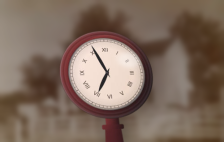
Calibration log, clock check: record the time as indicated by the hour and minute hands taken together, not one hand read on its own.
6:56
